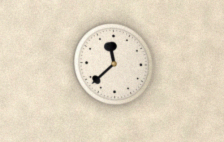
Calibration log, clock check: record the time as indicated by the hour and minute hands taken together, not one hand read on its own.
11:38
